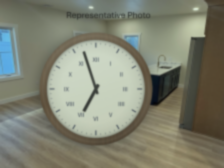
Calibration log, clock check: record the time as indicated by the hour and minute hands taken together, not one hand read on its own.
6:57
